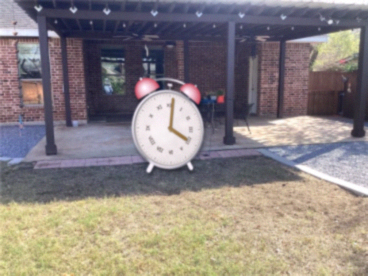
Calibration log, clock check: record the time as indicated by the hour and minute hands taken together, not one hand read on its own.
4:01
